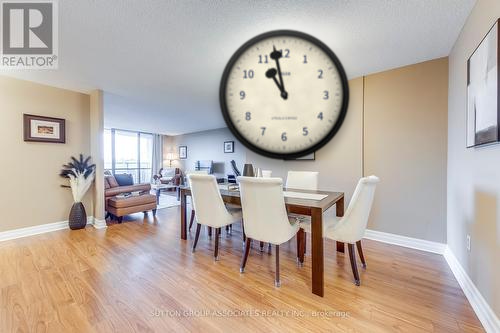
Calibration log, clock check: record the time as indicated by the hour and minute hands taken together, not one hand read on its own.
10:58
